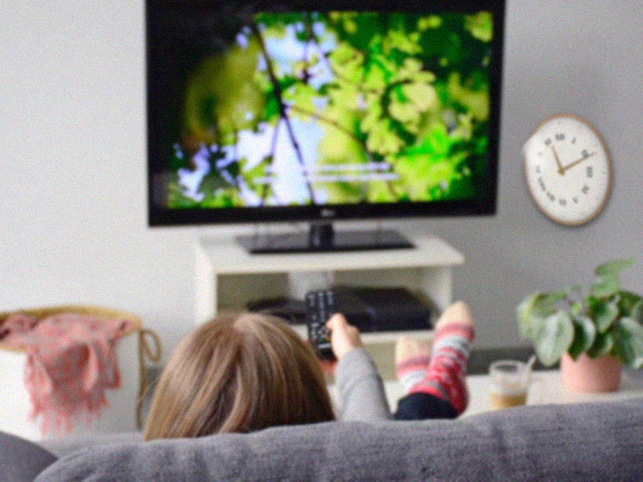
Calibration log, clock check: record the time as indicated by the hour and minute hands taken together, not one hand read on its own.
11:11
